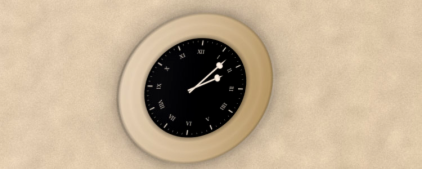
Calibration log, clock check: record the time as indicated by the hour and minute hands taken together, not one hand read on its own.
2:07
